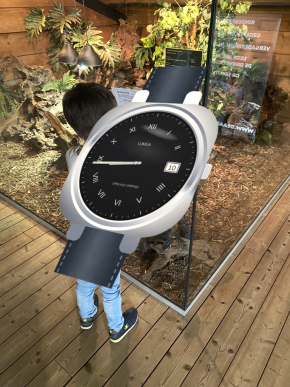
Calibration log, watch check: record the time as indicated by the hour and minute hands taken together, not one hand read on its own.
8:44
